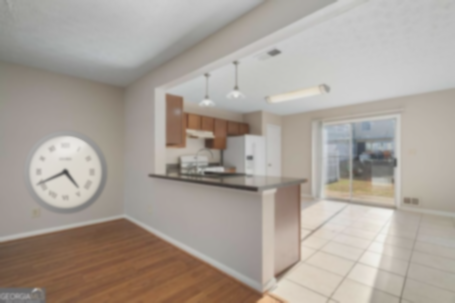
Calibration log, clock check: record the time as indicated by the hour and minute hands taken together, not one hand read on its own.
4:41
